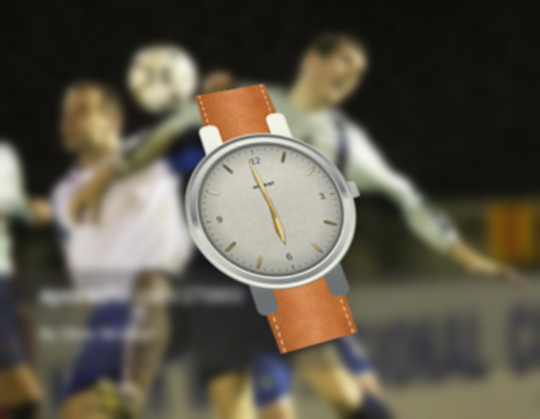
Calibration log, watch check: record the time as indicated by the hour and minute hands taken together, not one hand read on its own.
5:59
